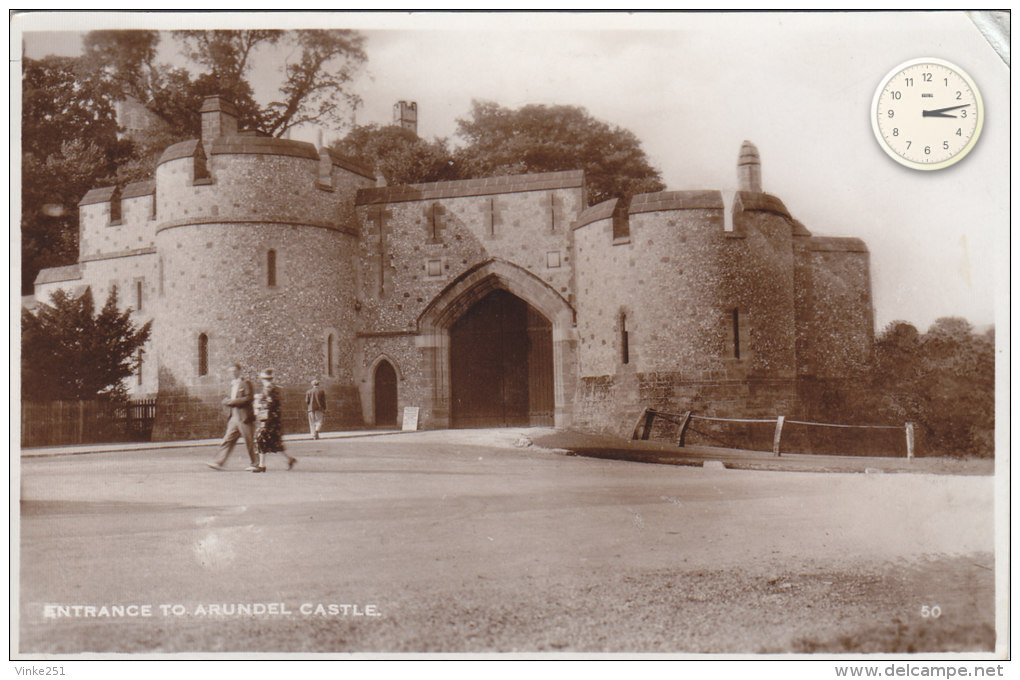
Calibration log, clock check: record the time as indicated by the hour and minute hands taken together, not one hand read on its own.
3:13
